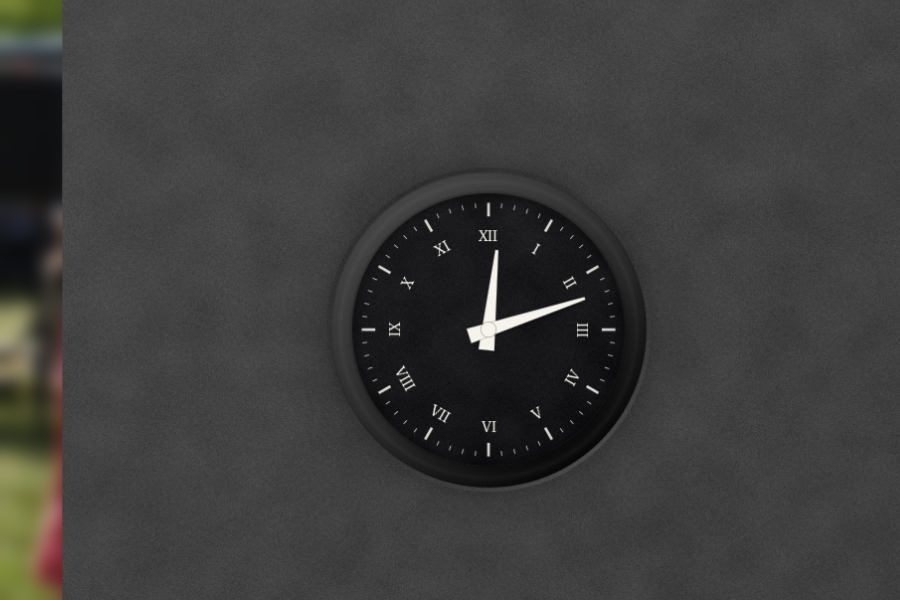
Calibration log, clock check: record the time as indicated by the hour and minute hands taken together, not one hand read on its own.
12:12
